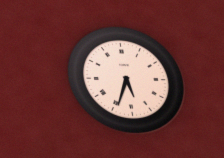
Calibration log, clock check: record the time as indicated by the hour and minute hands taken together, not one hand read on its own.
5:34
